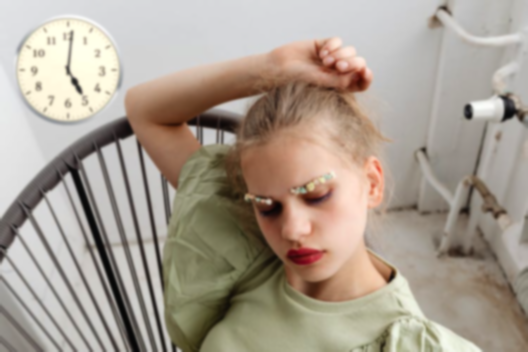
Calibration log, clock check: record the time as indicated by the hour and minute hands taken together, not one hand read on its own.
5:01
